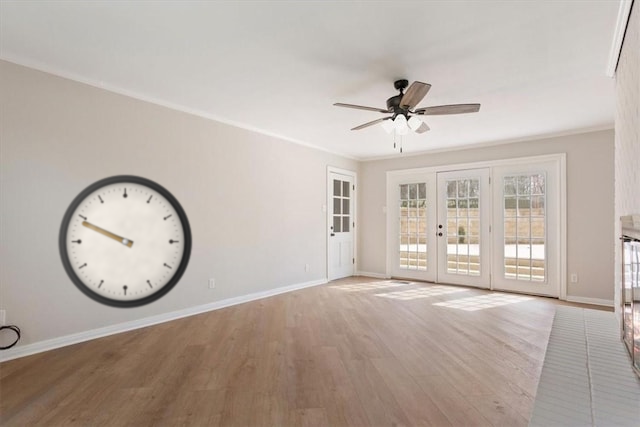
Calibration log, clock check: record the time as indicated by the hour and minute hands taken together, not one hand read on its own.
9:49
